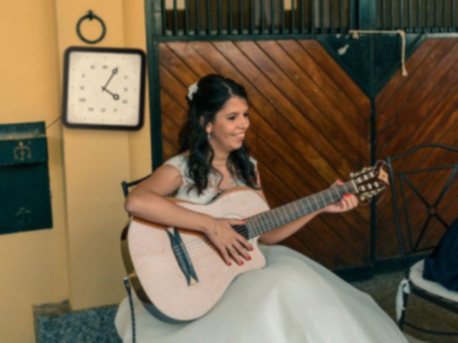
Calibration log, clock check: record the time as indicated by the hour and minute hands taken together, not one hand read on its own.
4:05
